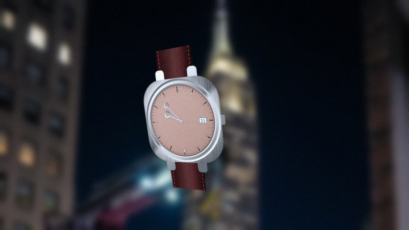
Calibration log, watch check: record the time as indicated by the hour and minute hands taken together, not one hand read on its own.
9:53
